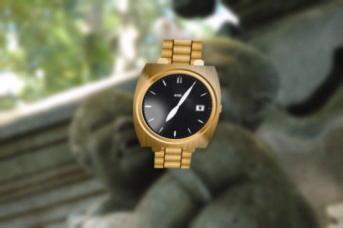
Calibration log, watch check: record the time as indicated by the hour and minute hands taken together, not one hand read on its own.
7:05
